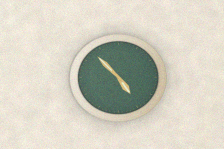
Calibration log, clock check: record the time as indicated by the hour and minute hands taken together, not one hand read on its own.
4:53
